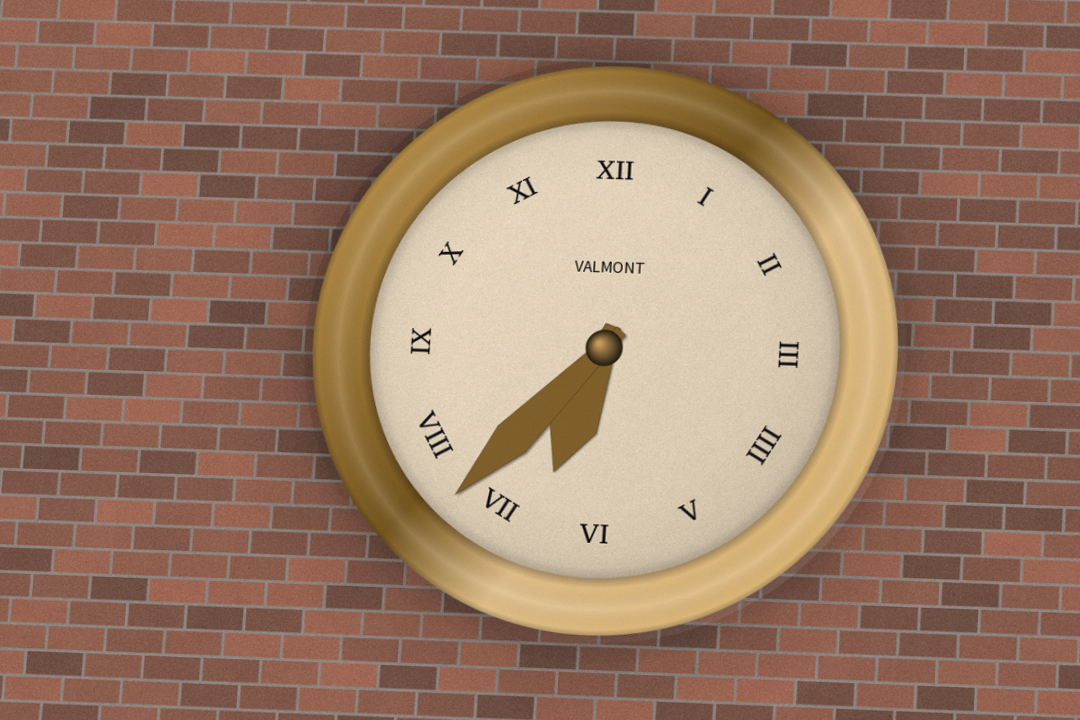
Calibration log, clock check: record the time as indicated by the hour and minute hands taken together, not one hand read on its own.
6:37
